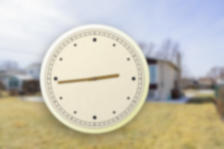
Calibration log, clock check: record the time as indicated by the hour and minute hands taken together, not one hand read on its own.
2:44
